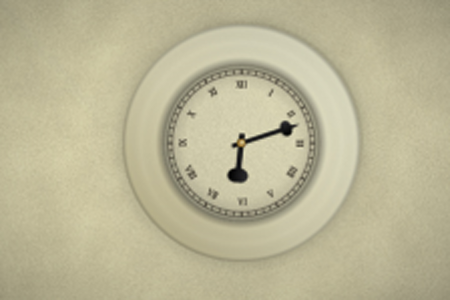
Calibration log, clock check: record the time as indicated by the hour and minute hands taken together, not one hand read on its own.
6:12
